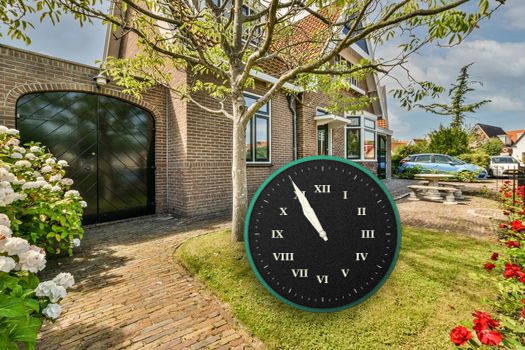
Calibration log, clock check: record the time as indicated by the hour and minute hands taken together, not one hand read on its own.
10:55
